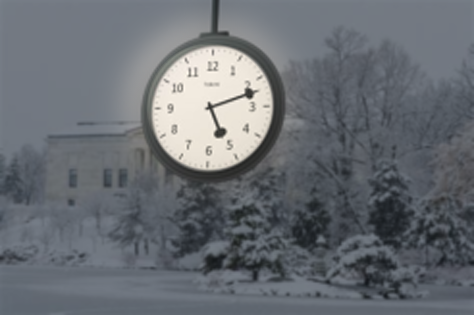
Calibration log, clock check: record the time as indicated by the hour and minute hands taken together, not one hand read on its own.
5:12
